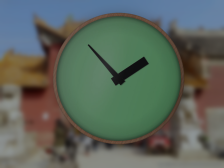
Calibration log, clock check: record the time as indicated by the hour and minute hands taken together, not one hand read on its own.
1:53
